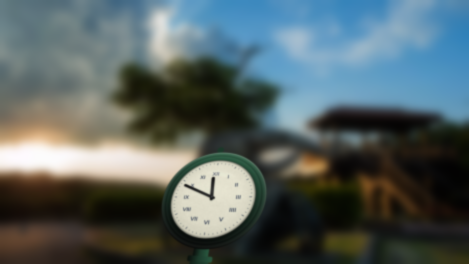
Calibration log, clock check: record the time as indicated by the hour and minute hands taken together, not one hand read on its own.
11:49
